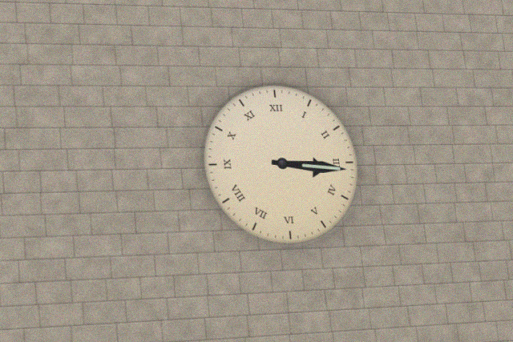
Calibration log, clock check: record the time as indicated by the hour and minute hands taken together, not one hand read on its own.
3:16
